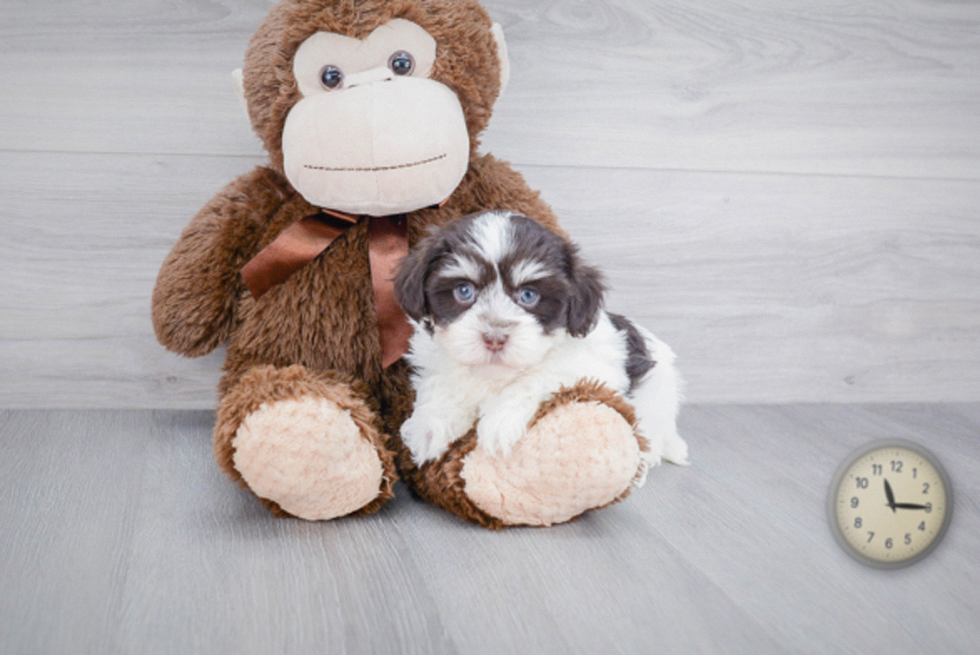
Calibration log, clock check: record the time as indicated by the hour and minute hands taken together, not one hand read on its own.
11:15
